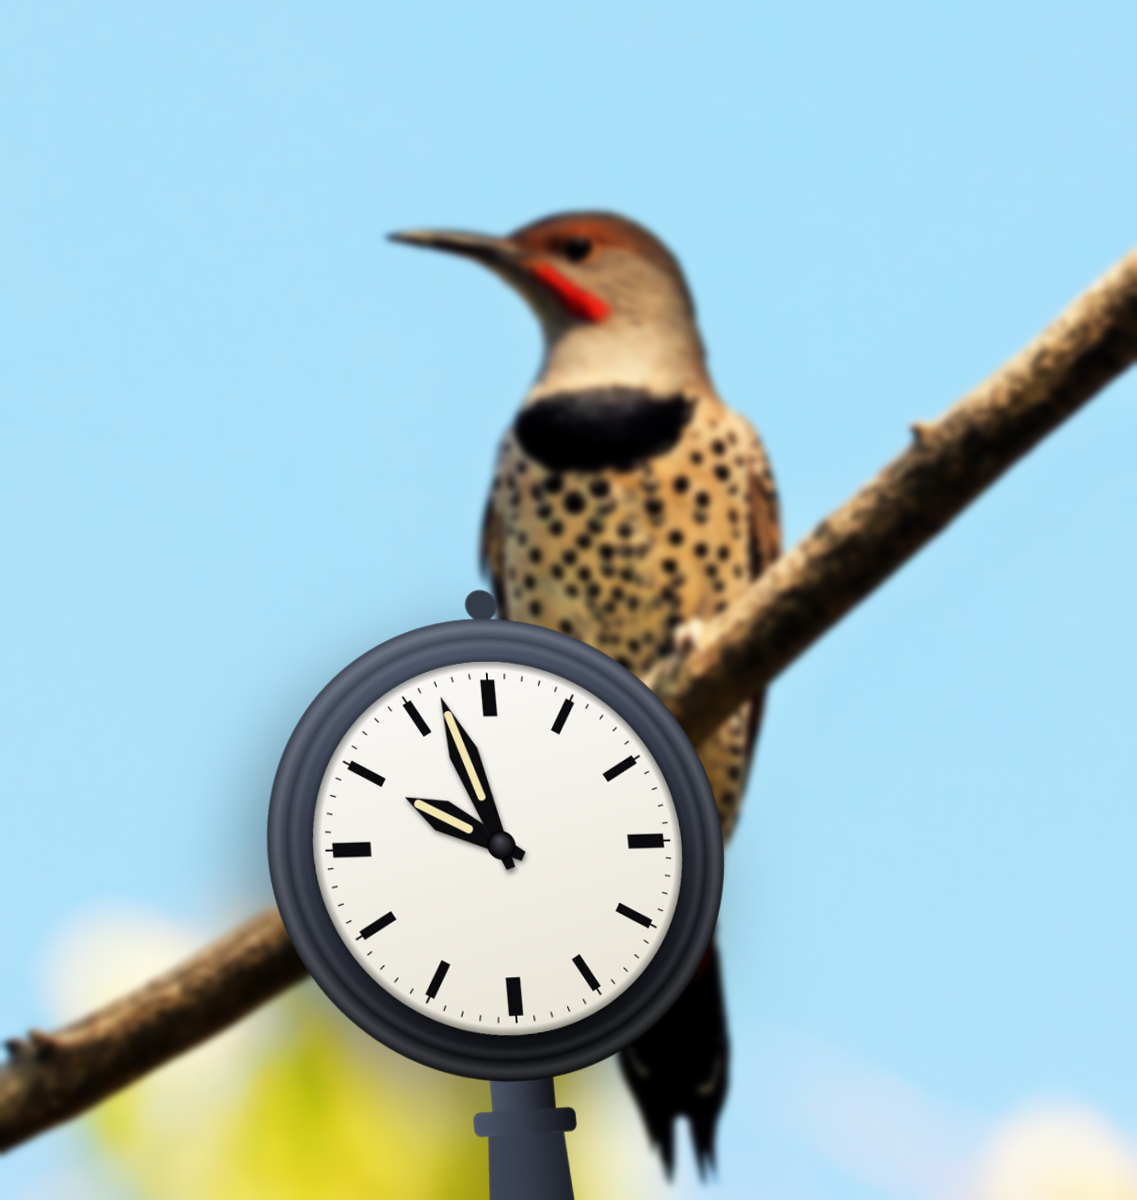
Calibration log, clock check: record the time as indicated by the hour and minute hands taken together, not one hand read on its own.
9:57
